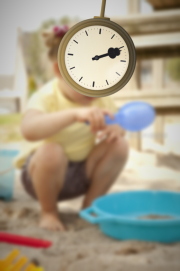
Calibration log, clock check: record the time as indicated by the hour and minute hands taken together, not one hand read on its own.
2:11
